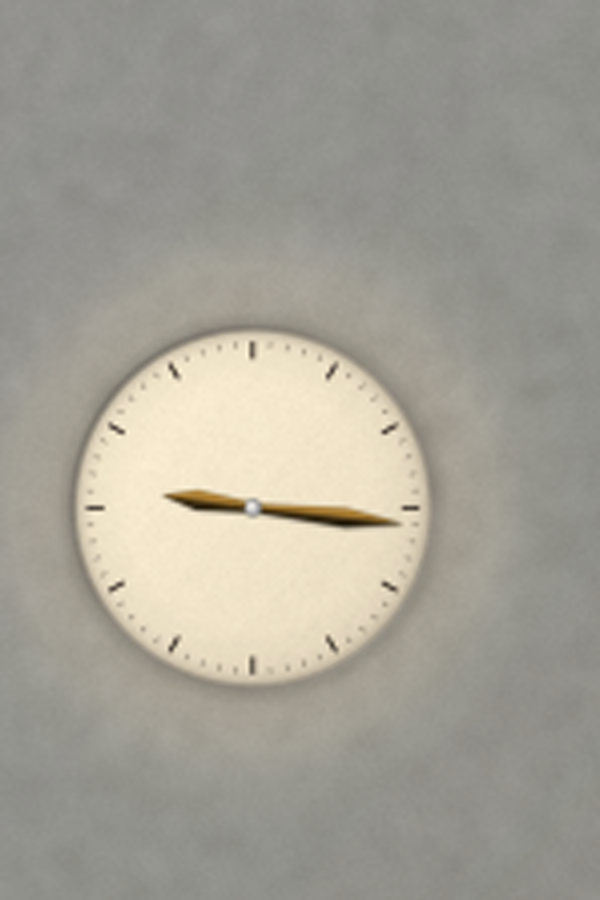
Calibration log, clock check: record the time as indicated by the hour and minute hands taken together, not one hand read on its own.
9:16
